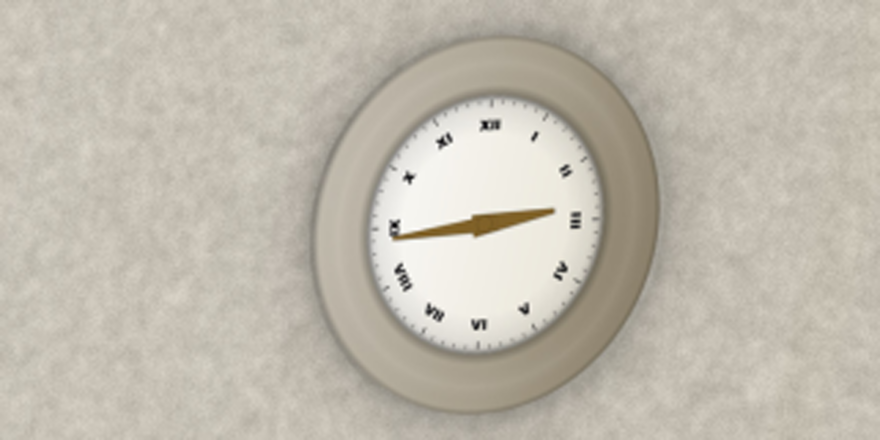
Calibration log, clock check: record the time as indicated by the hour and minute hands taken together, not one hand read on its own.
2:44
